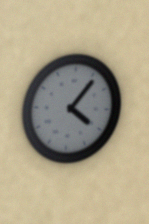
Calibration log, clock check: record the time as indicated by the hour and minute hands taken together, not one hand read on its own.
4:06
